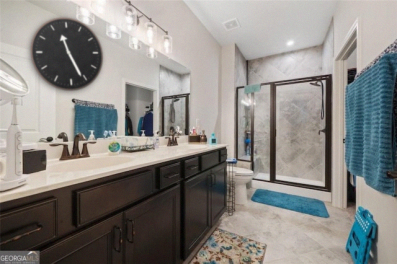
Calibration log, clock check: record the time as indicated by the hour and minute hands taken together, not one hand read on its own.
11:26
